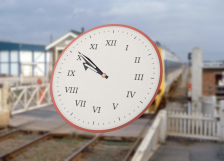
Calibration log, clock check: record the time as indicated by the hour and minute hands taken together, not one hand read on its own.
9:51
